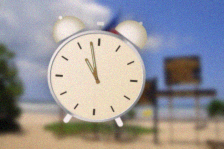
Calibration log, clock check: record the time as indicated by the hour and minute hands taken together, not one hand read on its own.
10:58
